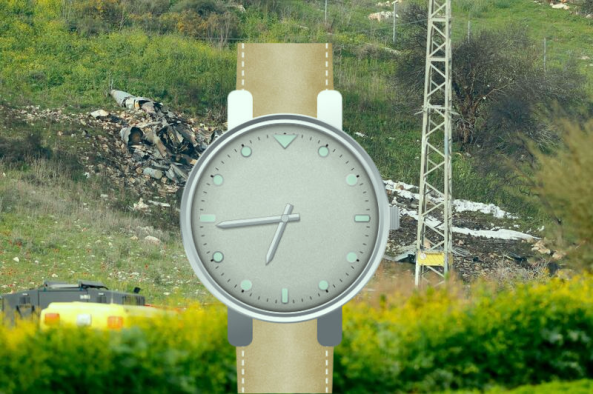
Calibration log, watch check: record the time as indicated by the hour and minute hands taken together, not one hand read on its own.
6:44
